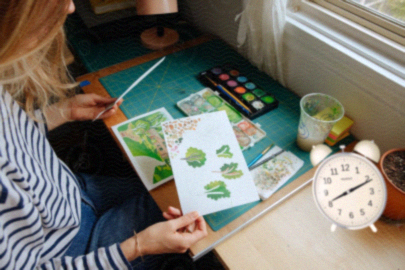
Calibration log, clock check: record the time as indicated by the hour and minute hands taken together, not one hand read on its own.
8:11
